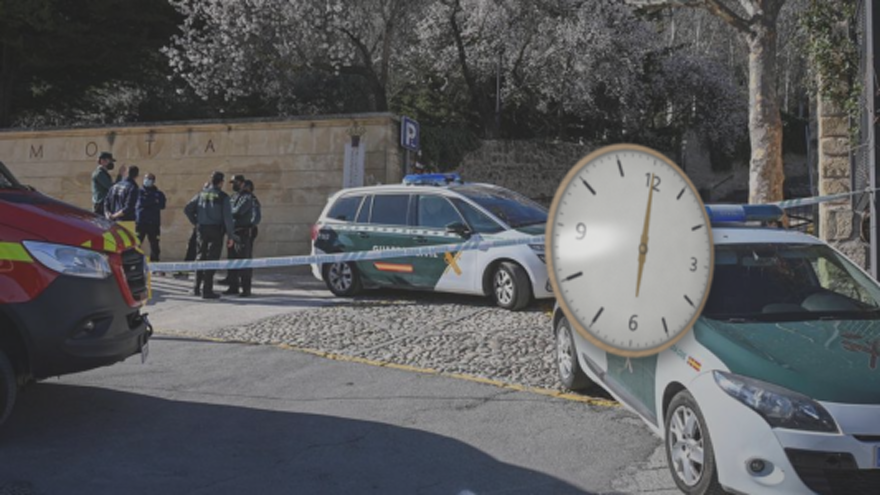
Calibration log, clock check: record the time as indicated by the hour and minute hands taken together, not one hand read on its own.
6:00
